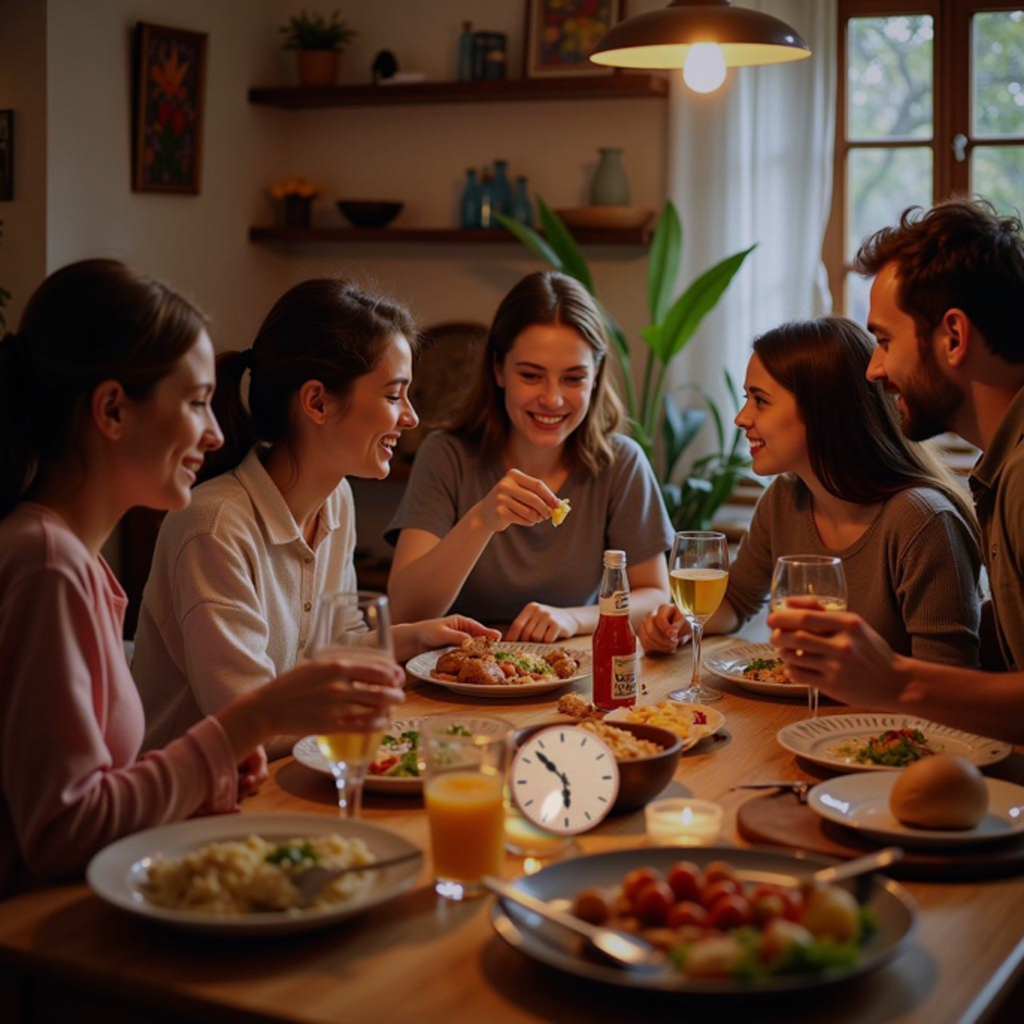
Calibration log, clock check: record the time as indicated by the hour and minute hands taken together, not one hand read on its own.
5:53
